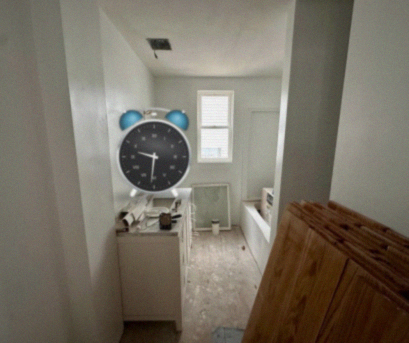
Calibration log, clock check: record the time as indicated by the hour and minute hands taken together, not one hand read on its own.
9:31
